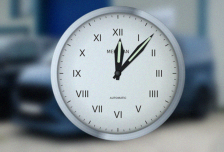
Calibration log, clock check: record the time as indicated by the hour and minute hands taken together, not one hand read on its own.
12:07
